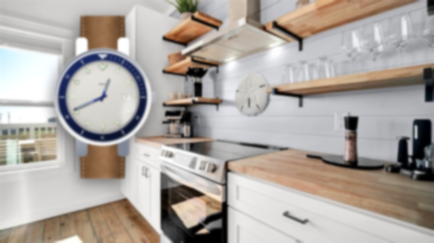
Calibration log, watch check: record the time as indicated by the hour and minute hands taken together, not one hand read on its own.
12:41
